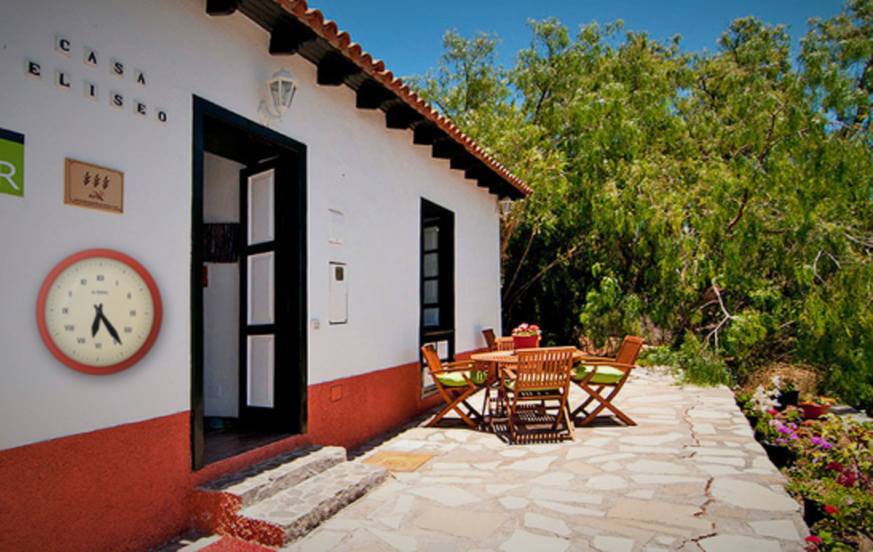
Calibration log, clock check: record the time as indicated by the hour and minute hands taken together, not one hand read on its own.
6:24
